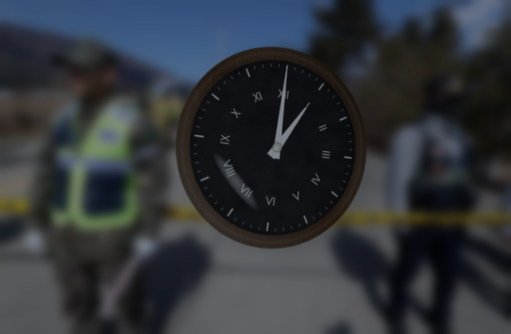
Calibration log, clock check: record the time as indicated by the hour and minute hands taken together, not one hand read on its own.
1:00
